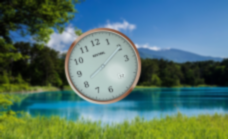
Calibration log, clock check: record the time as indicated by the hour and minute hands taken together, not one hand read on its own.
8:10
